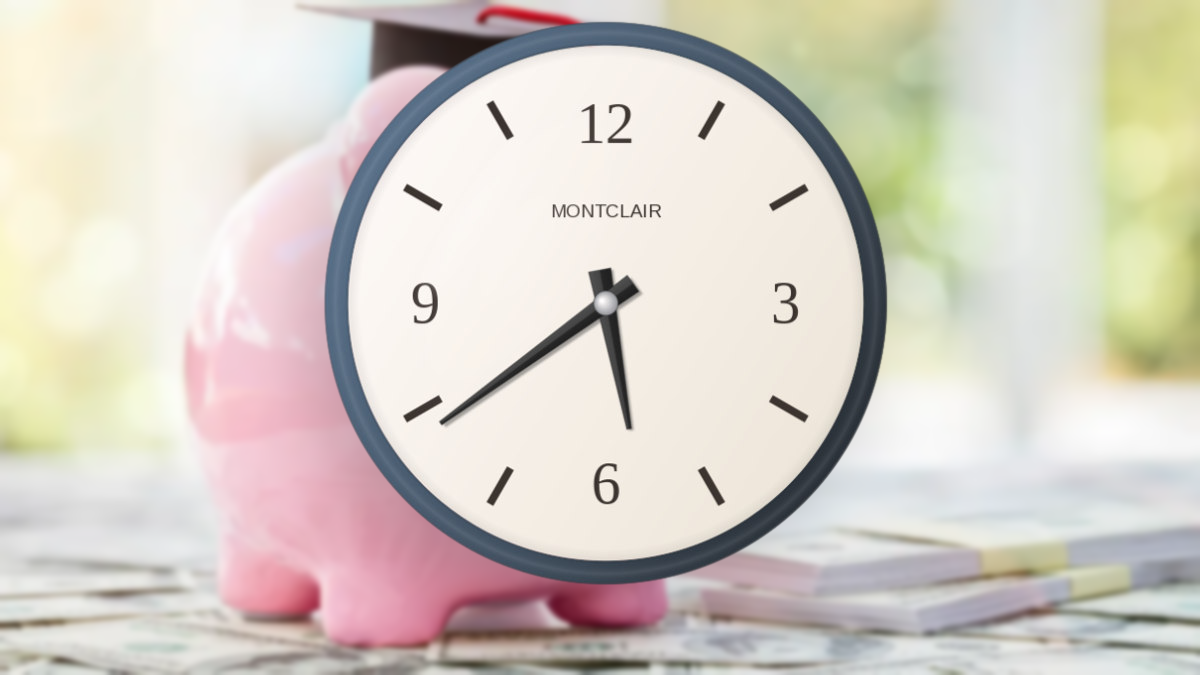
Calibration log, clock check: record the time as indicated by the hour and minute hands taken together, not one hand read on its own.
5:39
